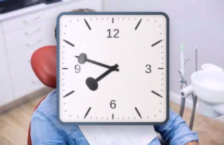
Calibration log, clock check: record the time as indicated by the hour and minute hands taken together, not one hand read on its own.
7:48
